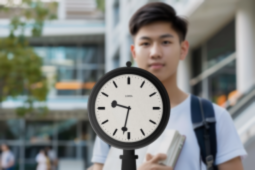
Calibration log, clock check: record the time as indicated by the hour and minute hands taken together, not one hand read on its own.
9:32
